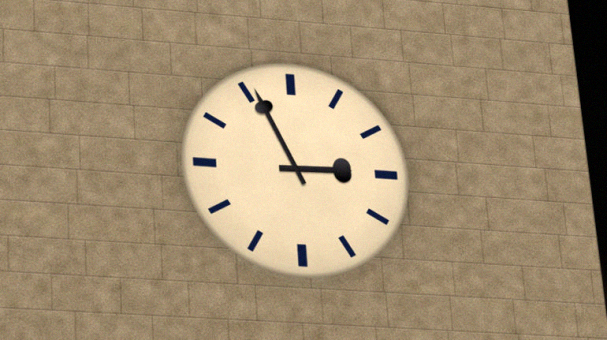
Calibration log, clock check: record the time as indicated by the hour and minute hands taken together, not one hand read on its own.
2:56
